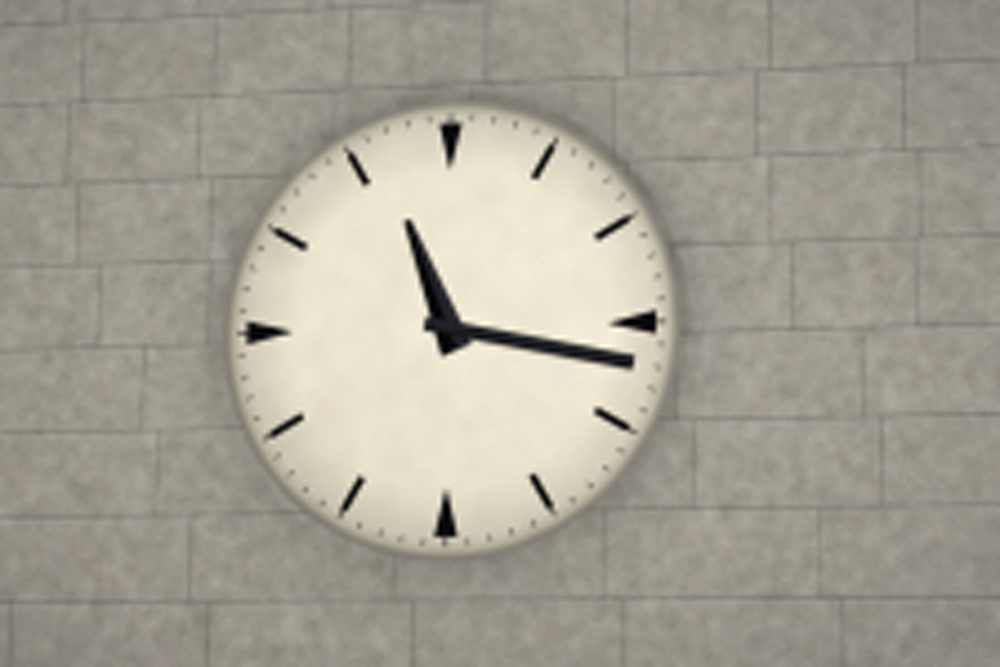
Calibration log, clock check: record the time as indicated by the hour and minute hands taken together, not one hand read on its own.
11:17
